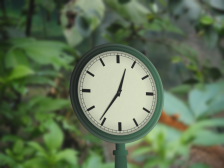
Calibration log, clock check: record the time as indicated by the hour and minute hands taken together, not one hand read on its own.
12:36
